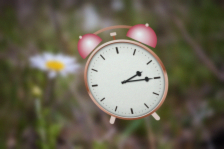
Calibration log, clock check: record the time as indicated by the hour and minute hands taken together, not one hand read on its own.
2:15
